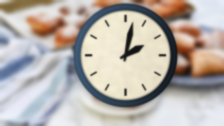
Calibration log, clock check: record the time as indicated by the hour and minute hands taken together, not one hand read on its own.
2:02
